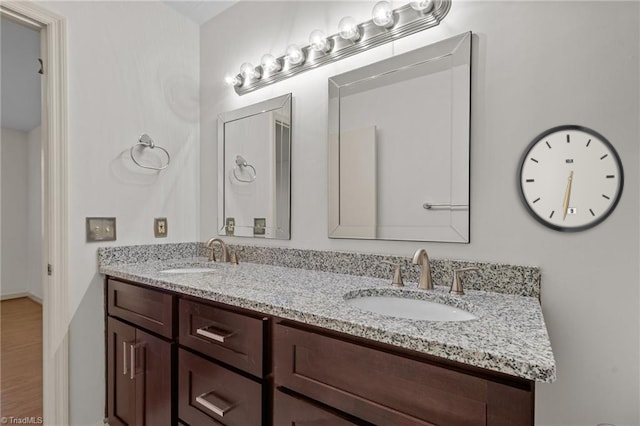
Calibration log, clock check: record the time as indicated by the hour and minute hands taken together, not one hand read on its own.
6:32
